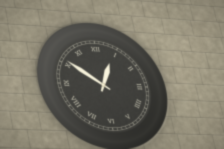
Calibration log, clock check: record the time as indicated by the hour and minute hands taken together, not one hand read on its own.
12:51
